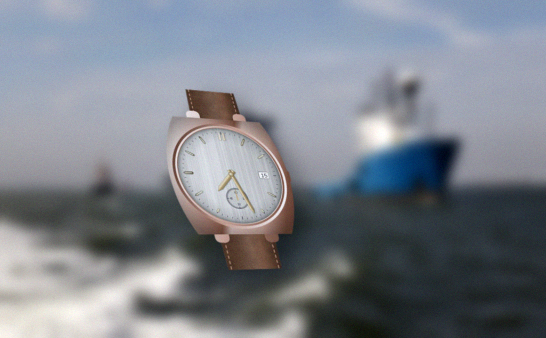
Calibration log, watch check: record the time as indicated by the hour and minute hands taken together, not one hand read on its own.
7:27
